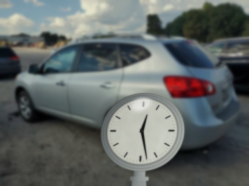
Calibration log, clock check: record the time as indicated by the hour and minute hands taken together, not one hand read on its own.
12:28
